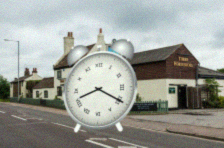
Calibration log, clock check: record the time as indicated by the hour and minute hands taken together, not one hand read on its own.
8:20
